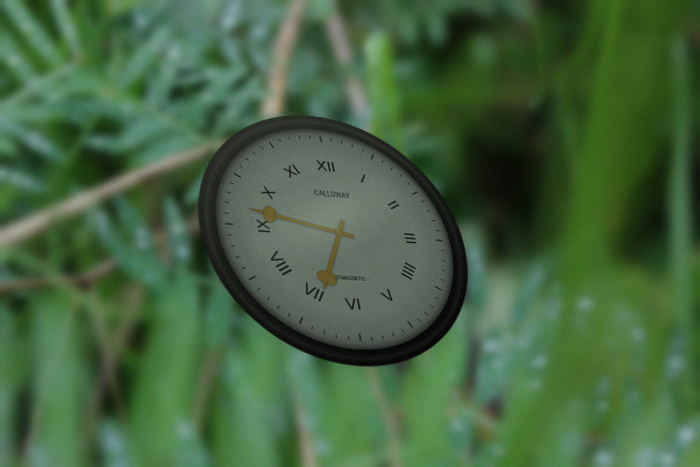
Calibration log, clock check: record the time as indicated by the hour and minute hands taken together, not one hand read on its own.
6:47
